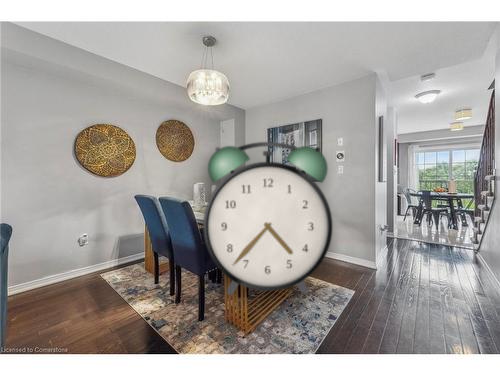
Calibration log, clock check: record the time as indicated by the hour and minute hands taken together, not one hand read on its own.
4:37
